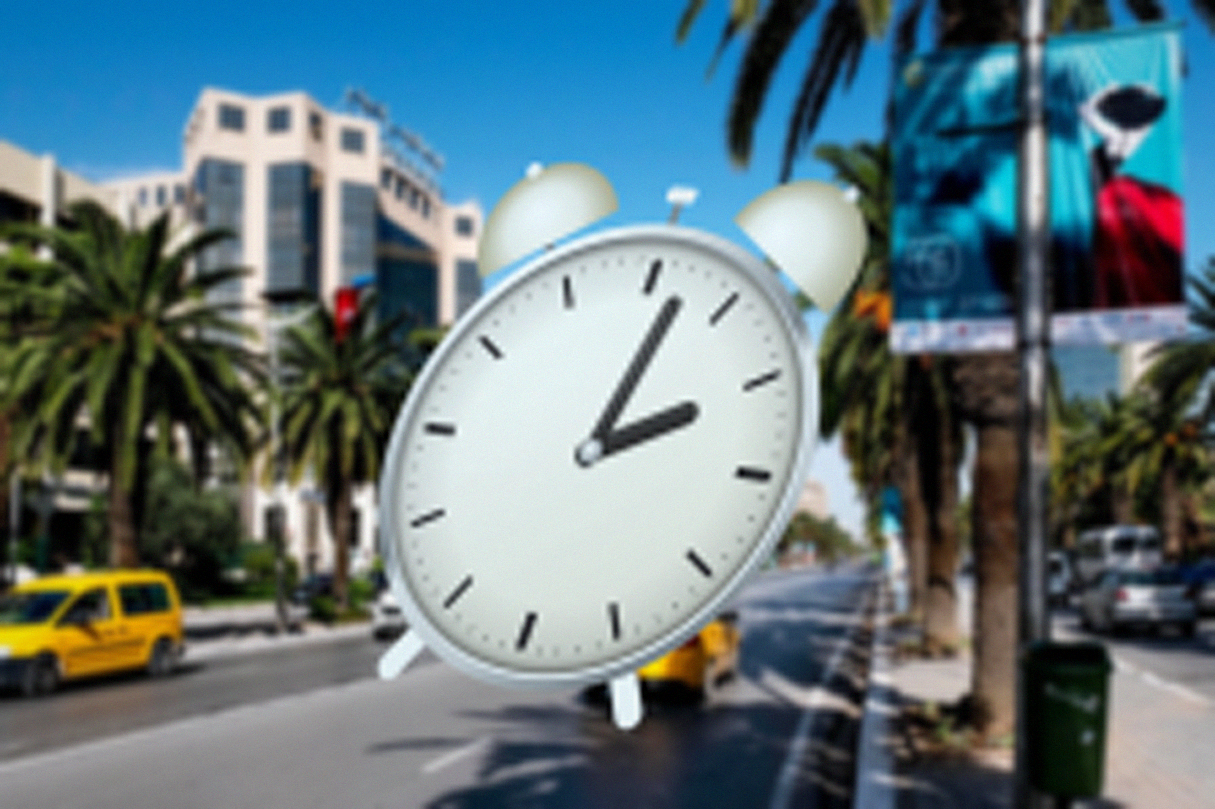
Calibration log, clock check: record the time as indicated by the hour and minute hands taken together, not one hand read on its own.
2:02
